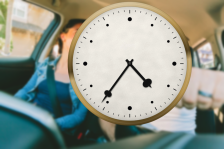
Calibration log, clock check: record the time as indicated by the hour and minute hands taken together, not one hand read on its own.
4:36
